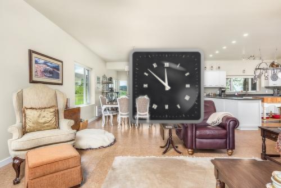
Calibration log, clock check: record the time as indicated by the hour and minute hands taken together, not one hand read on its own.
11:52
